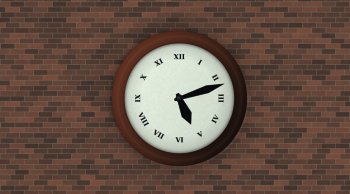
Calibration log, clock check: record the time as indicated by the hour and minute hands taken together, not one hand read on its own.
5:12
